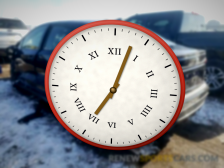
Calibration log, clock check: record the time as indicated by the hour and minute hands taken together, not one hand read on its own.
7:03
